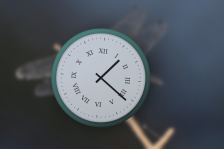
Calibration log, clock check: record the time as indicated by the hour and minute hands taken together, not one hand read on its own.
1:21
